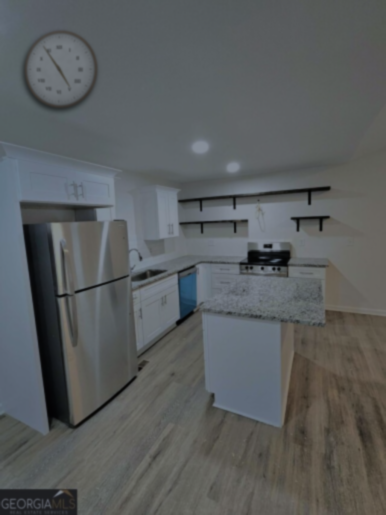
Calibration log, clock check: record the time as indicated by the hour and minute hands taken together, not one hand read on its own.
4:54
